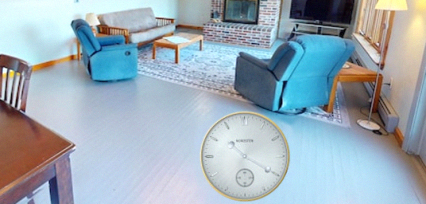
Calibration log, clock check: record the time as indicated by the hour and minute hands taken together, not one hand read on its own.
10:20
